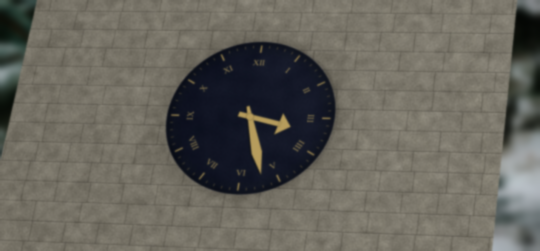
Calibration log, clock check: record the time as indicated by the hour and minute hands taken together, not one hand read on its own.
3:27
